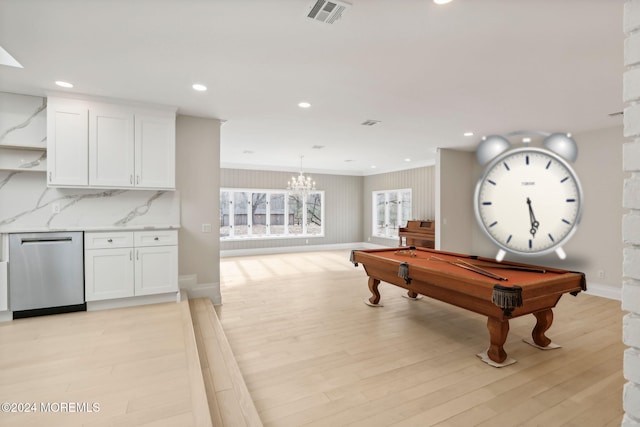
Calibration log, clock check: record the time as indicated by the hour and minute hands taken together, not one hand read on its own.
5:29
